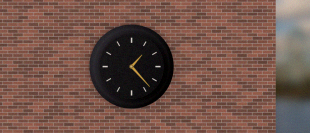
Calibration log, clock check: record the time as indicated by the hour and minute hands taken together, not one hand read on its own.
1:23
